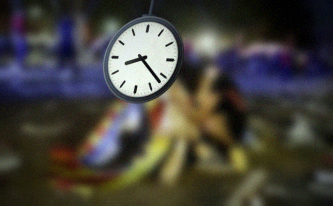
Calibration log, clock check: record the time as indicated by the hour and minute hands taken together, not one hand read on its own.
8:22
